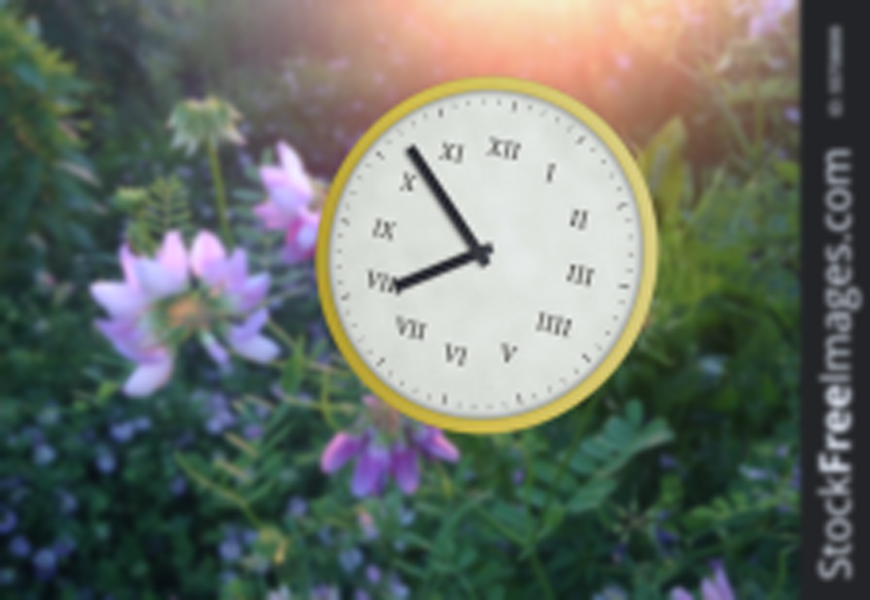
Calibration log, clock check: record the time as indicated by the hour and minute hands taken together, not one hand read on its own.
7:52
